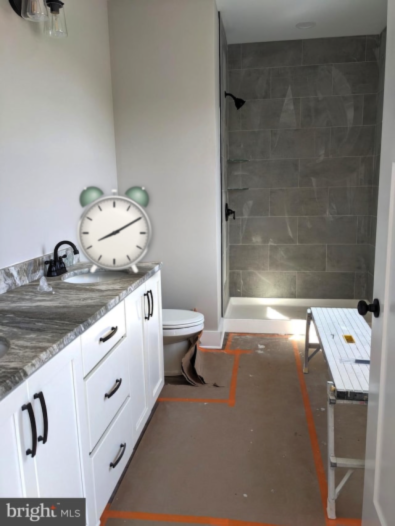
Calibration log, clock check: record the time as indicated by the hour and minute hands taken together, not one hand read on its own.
8:10
